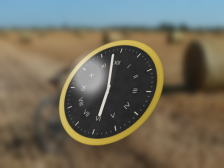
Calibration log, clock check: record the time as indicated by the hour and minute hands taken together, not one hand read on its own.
5:58
